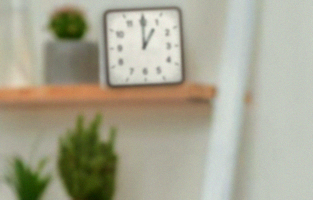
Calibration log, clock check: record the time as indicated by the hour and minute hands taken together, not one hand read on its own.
1:00
